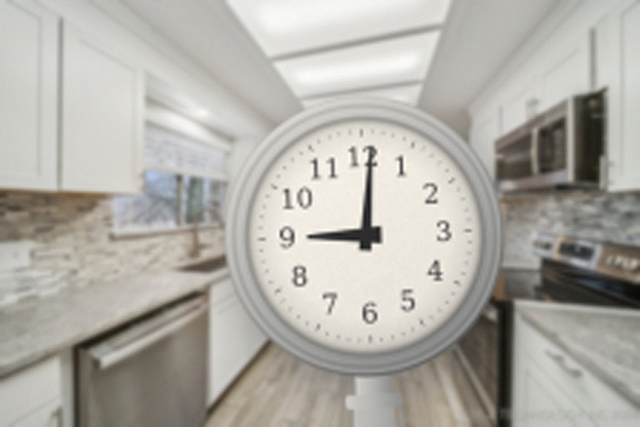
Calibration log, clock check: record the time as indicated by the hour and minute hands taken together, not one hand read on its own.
9:01
